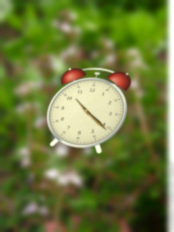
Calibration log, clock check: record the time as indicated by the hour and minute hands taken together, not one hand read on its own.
10:21
